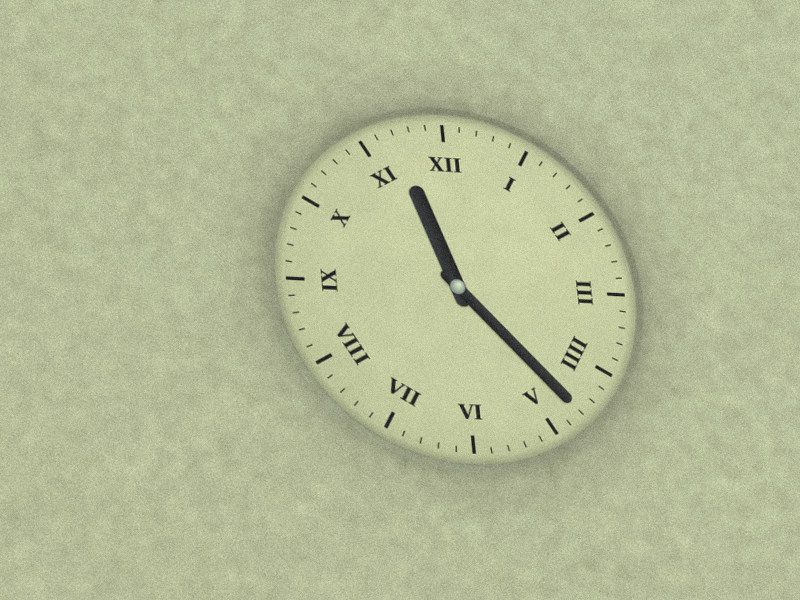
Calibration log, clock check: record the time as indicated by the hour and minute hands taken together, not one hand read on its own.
11:23
